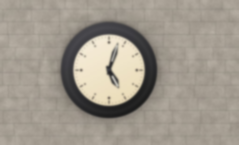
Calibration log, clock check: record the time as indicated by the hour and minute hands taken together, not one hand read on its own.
5:03
